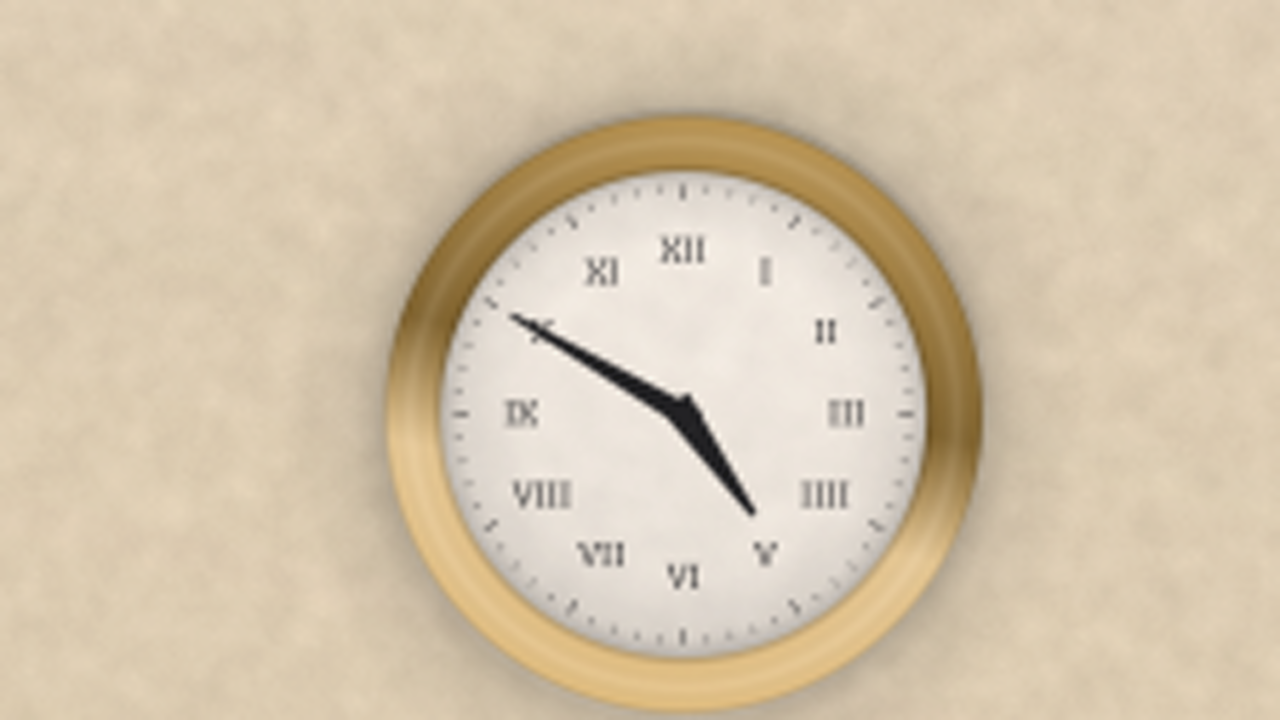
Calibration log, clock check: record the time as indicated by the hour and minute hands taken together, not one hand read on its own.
4:50
